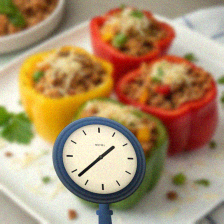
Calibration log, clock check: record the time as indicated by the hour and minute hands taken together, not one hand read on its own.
1:38
